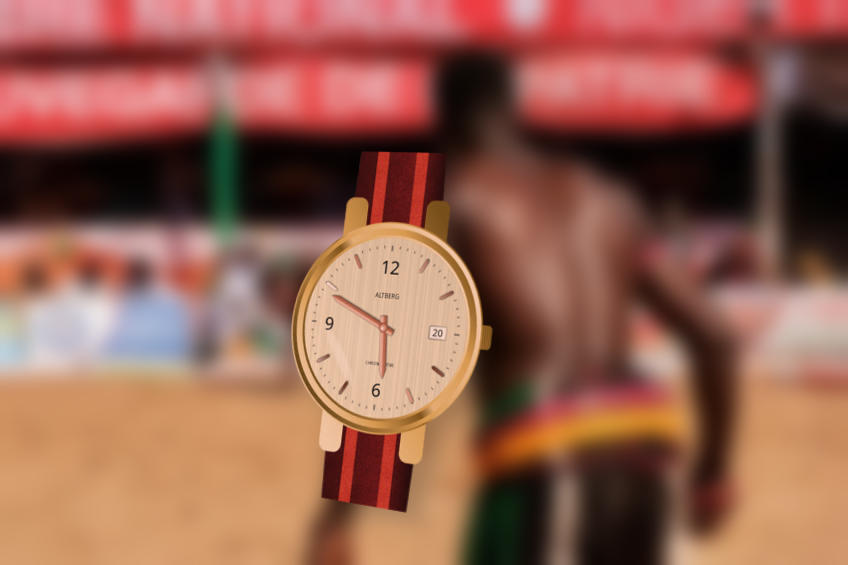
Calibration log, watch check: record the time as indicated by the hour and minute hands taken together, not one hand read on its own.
5:49
